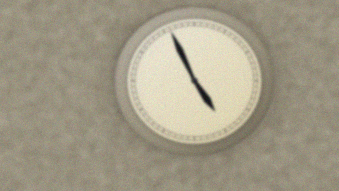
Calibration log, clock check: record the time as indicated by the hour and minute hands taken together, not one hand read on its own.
4:56
